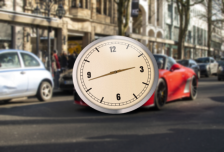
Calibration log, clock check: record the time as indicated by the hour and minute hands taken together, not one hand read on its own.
2:43
